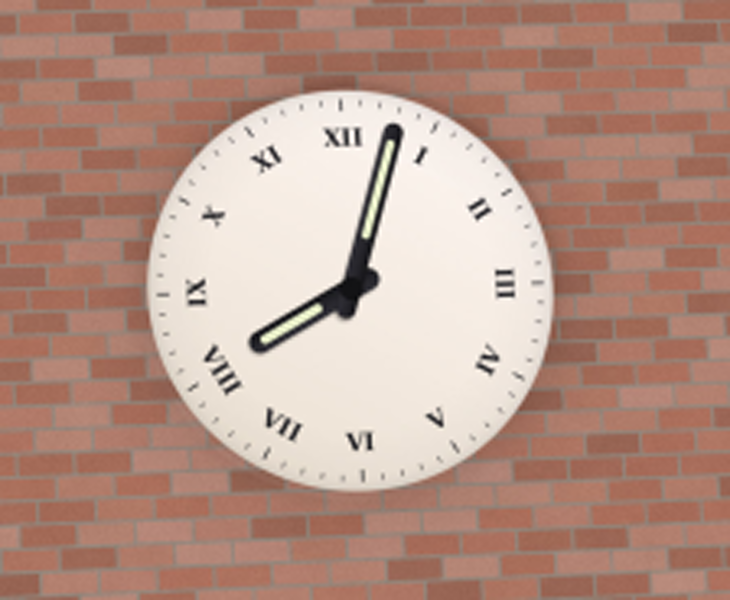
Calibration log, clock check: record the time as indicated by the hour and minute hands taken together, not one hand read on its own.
8:03
